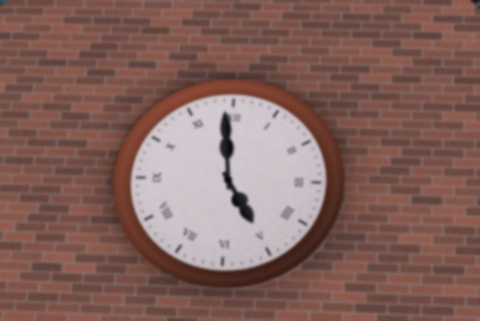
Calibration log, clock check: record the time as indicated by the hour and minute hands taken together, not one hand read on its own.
4:59
